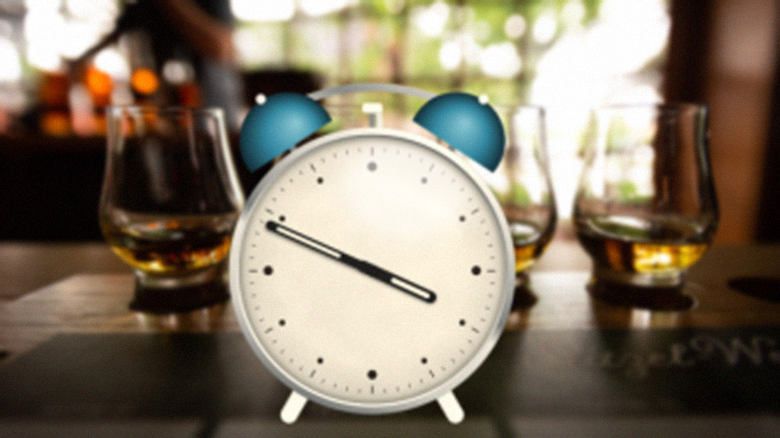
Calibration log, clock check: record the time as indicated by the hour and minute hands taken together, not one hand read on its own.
3:49
